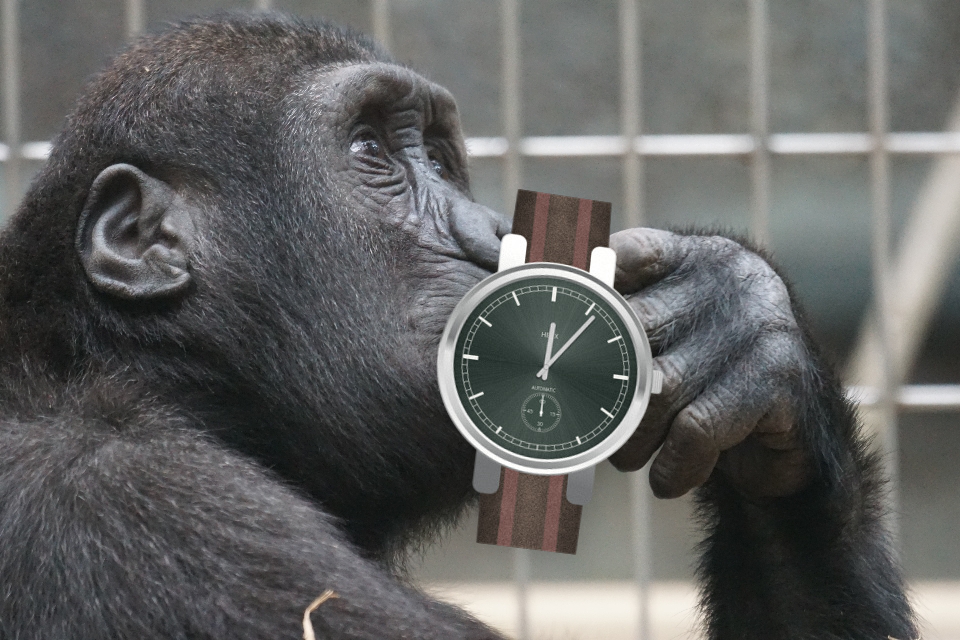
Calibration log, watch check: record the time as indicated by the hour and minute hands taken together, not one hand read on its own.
12:06
